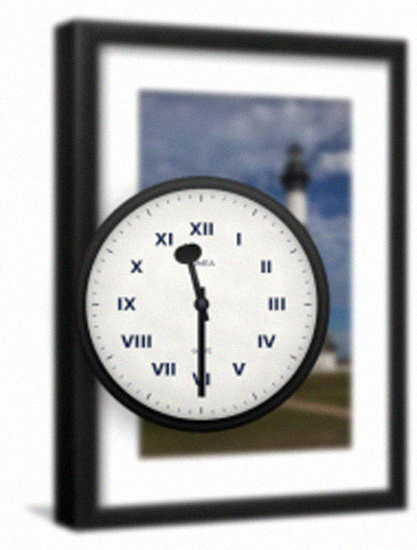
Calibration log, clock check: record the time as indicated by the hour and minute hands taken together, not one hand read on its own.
11:30
